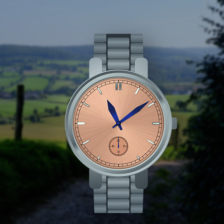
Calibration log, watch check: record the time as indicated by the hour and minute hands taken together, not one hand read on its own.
11:09
